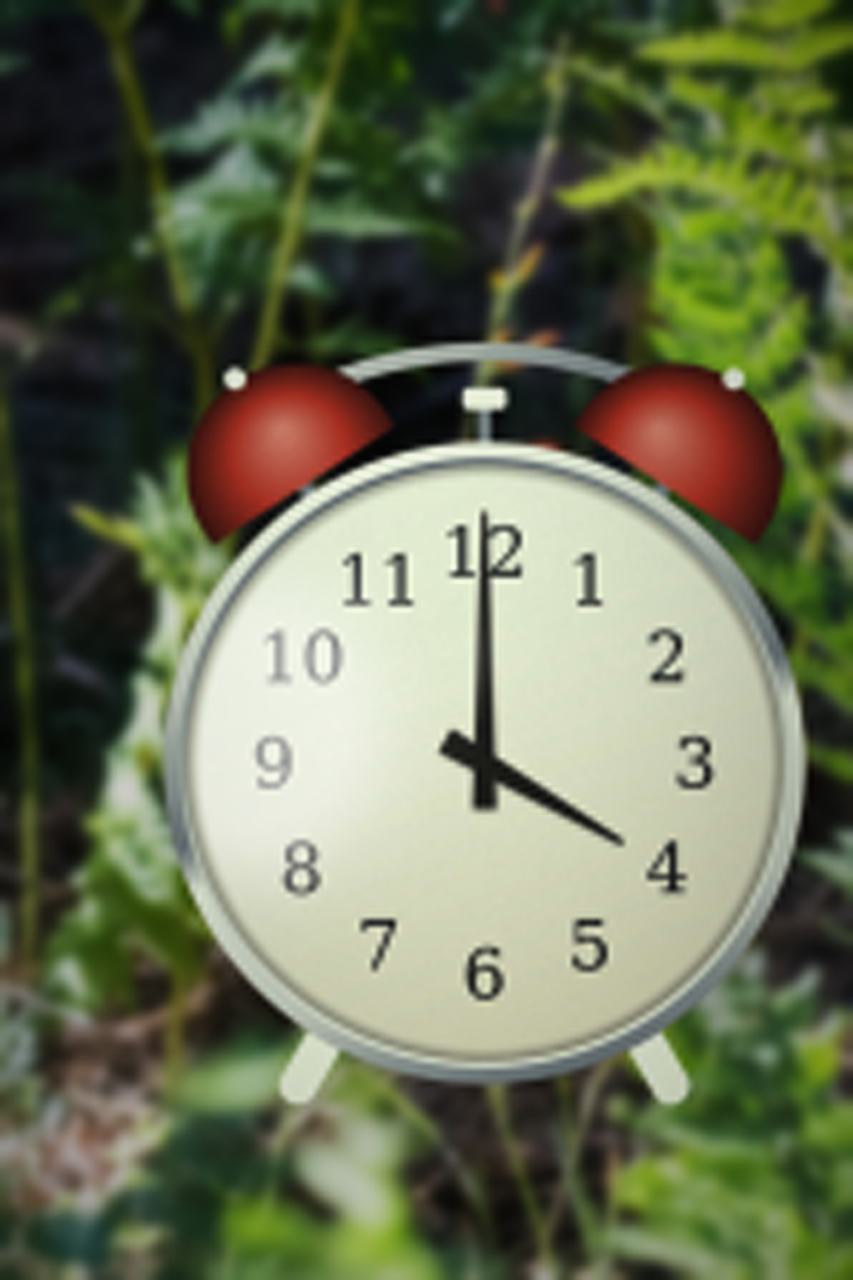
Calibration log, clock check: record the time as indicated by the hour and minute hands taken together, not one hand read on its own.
4:00
